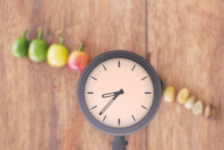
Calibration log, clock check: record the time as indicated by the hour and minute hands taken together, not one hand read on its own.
8:37
